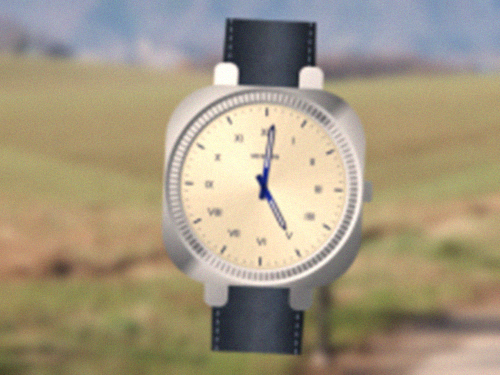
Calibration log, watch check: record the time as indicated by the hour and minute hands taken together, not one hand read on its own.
5:01
